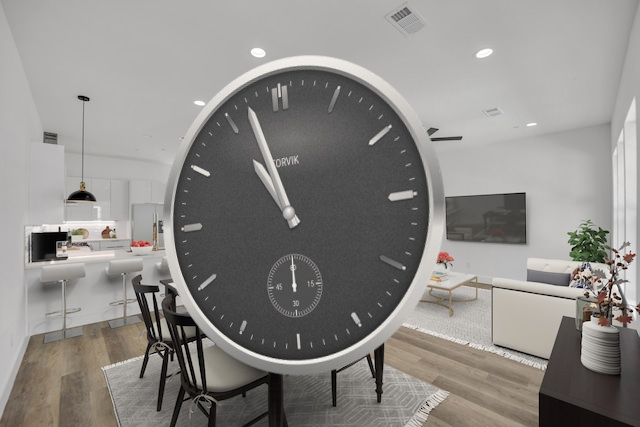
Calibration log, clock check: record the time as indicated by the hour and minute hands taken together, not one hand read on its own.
10:57
